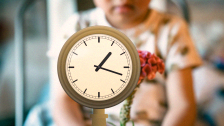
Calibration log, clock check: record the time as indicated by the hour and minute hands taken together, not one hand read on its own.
1:18
